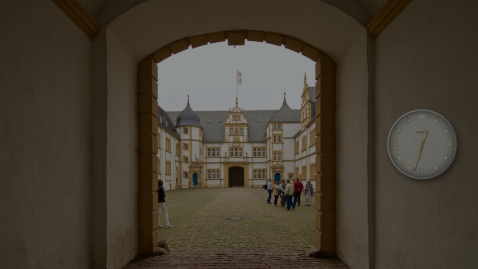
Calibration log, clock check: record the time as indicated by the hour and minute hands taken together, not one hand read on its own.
12:33
